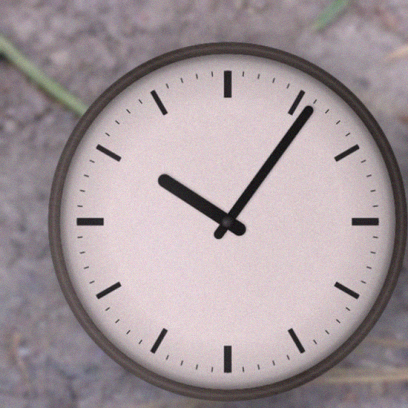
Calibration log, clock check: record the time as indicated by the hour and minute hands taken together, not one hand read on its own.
10:06
